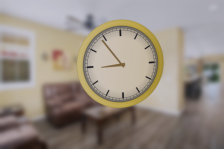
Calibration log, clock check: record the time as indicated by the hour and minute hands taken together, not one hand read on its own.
8:54
